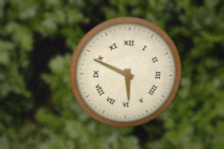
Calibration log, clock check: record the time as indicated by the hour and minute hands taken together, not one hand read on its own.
5:49
